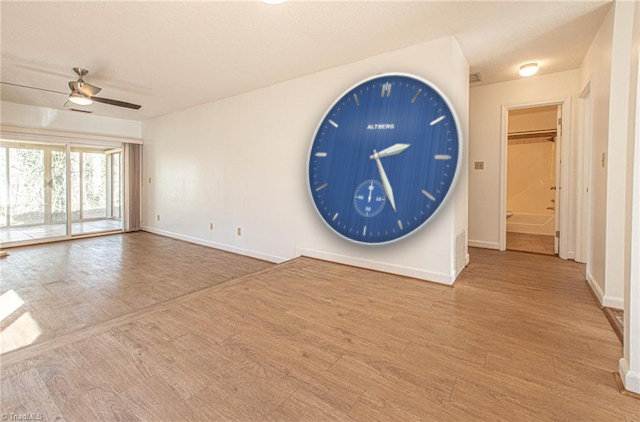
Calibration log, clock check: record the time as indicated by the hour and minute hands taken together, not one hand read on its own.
2:25
